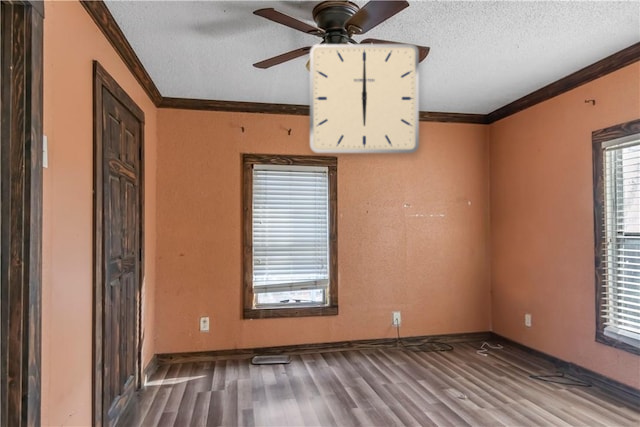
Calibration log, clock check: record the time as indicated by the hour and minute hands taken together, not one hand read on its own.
6:00
